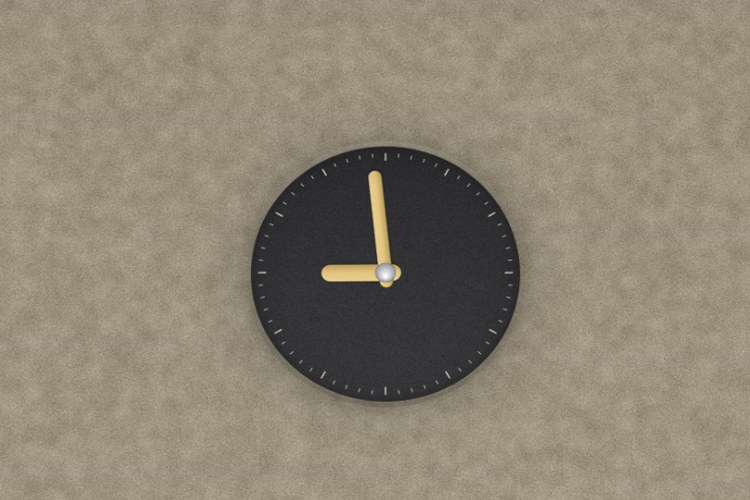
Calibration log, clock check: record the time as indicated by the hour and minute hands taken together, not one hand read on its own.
8:59
